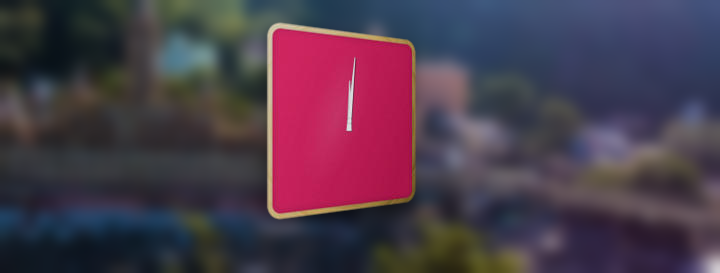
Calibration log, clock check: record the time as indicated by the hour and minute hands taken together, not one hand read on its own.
12:01
